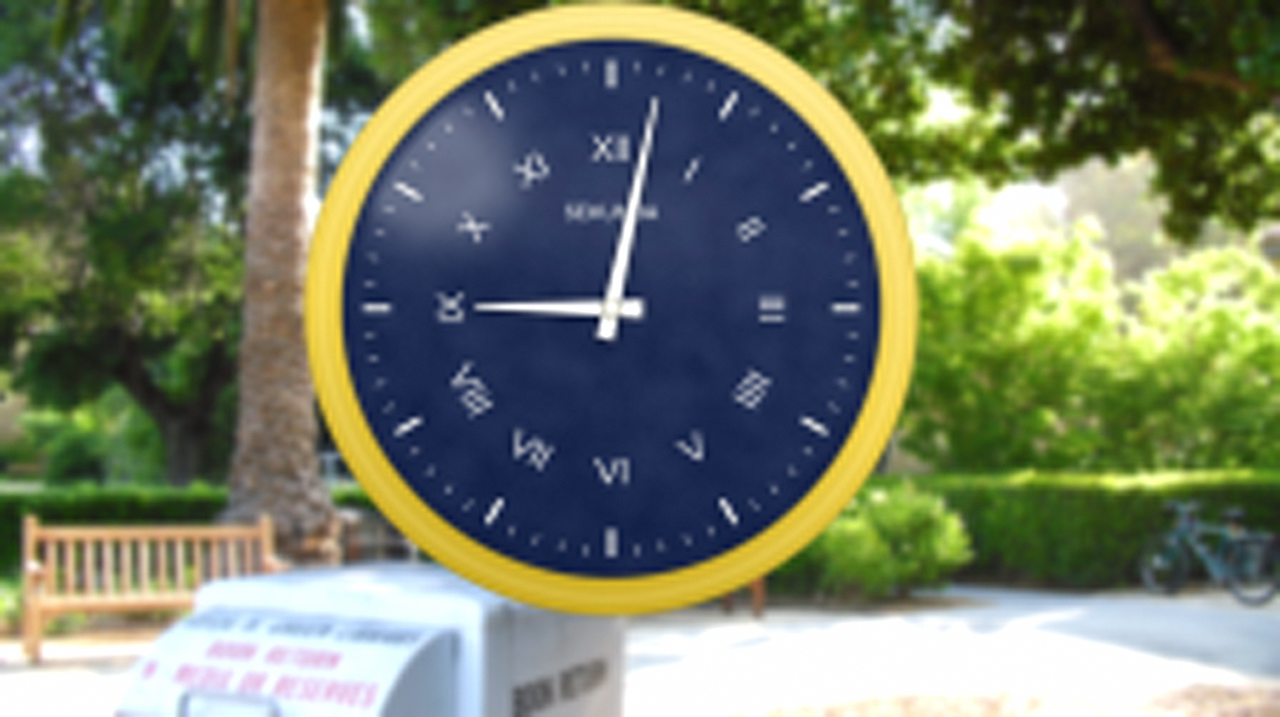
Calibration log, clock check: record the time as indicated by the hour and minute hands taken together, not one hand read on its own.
9:02
